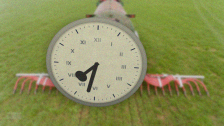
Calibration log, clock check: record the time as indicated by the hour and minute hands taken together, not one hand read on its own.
7:32
